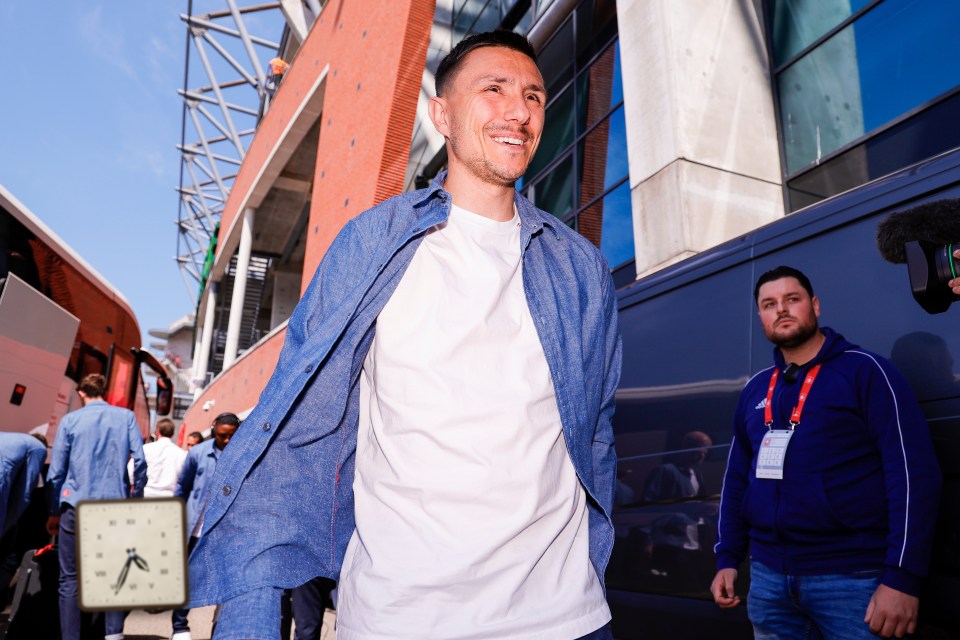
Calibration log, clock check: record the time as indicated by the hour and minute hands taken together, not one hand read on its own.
4:34
